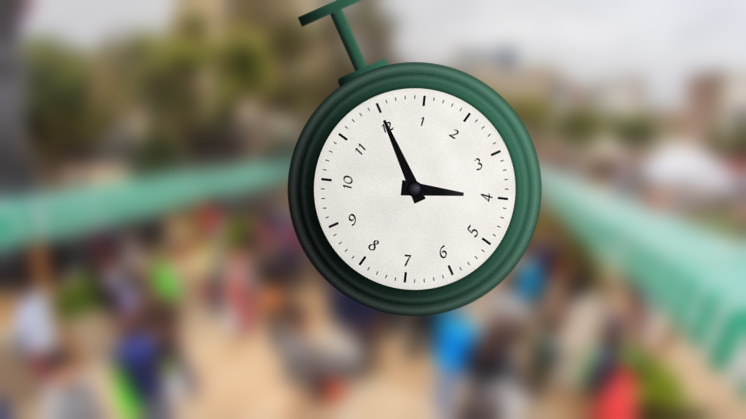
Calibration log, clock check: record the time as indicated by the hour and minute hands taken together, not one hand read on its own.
4:00
